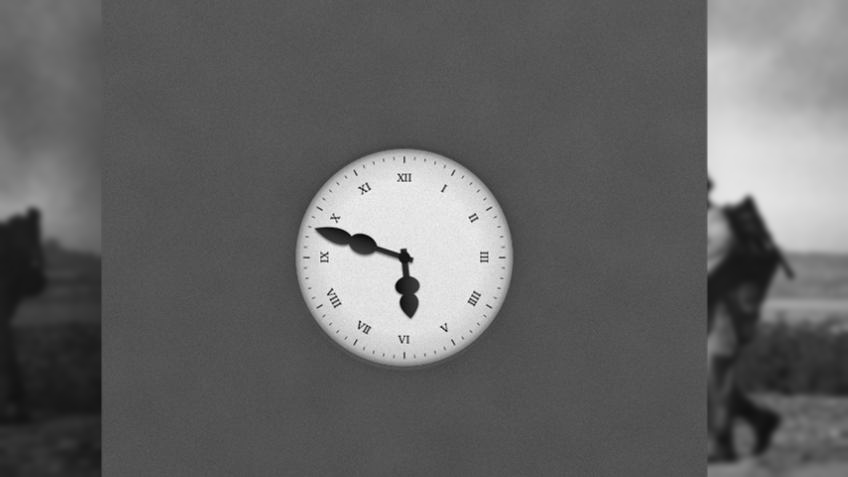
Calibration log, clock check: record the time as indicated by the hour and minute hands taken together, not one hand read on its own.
5:48
